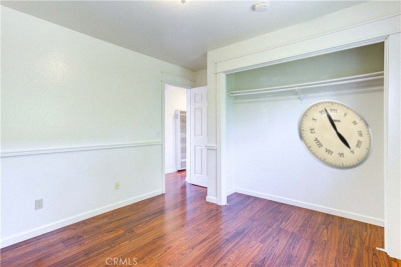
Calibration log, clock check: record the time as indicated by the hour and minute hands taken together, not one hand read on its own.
4:57
